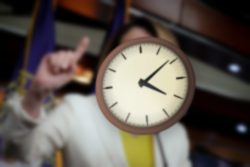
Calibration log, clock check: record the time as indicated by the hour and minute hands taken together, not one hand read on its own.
4:09
